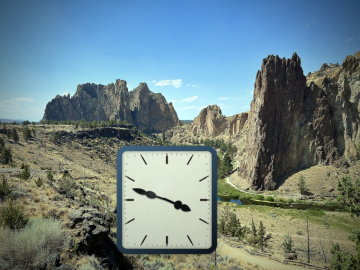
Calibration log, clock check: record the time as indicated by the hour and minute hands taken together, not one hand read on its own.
3:48
